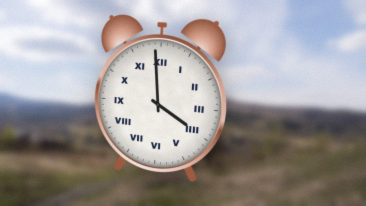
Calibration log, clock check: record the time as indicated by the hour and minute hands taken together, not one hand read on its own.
3:59
